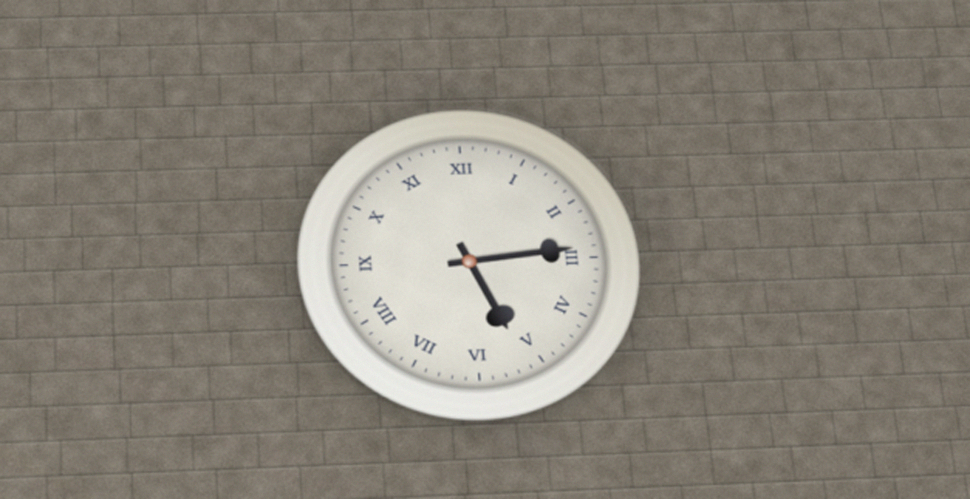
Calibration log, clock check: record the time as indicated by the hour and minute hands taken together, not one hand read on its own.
5:14
